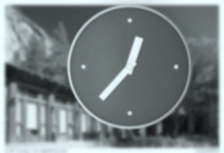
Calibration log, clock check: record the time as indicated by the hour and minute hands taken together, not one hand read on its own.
12:37
